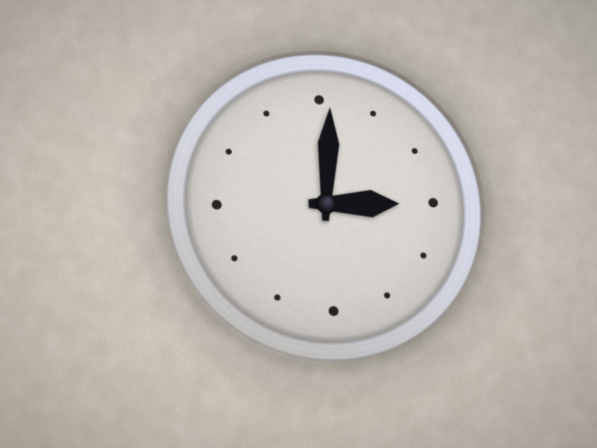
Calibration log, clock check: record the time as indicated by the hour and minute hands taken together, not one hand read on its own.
3:01
